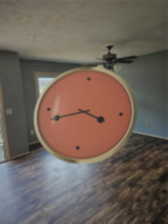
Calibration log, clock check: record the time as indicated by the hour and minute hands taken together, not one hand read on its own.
3:42
